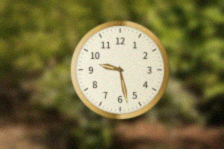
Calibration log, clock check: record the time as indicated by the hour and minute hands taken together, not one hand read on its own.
9:28
